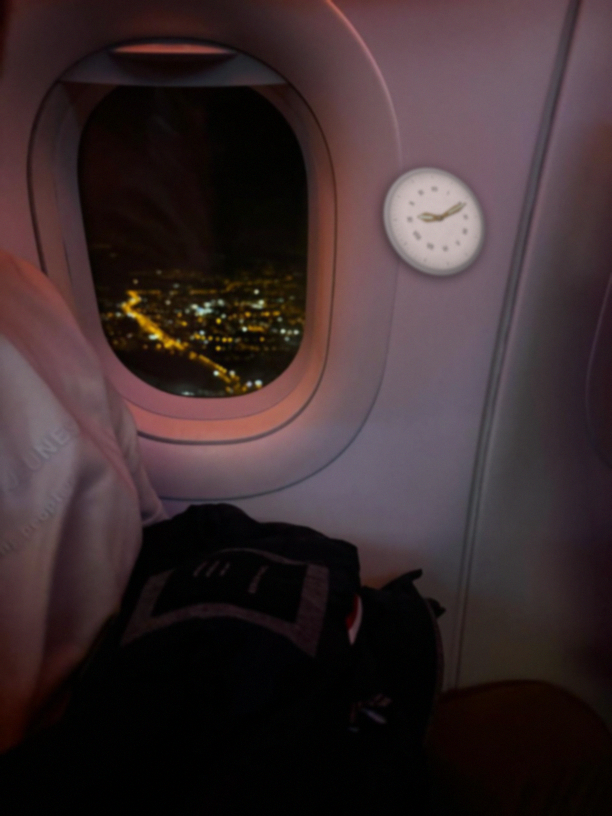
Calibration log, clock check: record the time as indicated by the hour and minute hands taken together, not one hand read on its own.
9:11
